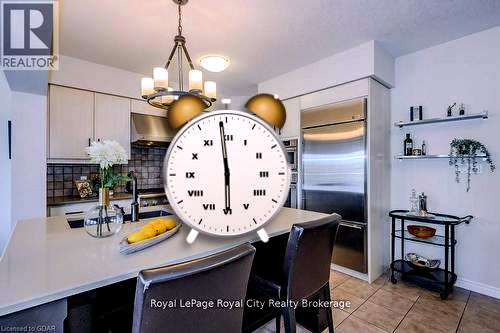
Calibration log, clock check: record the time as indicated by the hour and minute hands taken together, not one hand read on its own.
5:59
